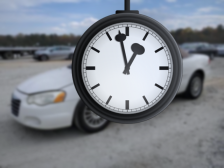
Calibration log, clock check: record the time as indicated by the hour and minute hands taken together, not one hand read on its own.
12:58
